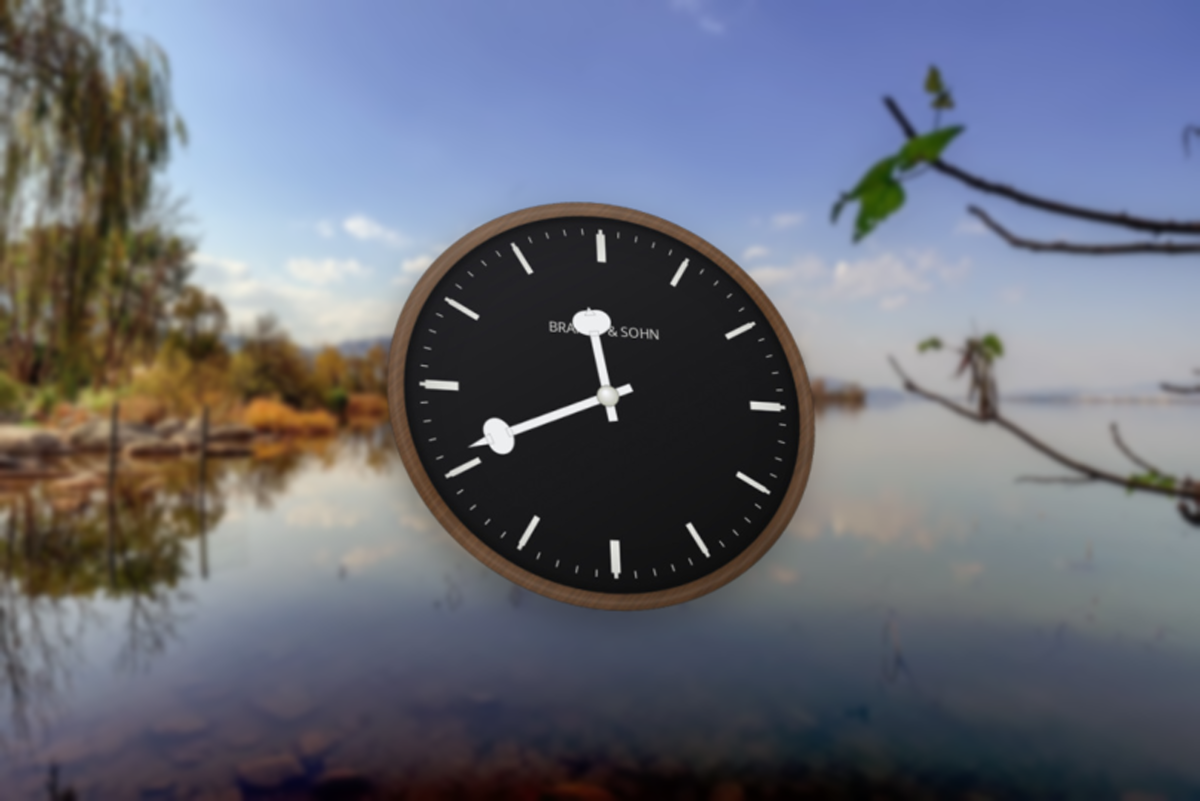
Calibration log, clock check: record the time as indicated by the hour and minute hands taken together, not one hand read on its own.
11:41
